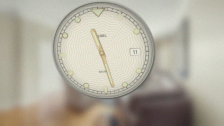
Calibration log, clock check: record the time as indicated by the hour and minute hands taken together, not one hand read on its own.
11:28
